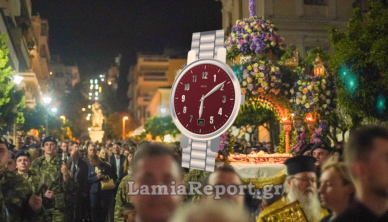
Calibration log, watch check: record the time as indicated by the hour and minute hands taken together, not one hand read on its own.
6:09
